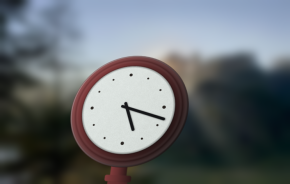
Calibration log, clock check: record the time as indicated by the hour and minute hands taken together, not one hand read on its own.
5:18
